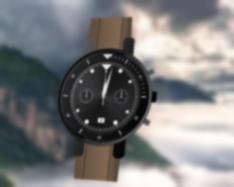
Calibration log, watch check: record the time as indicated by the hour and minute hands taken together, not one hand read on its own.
12:02
